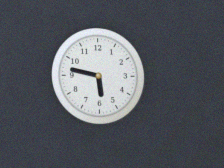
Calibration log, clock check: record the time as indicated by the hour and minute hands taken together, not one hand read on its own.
5:47
